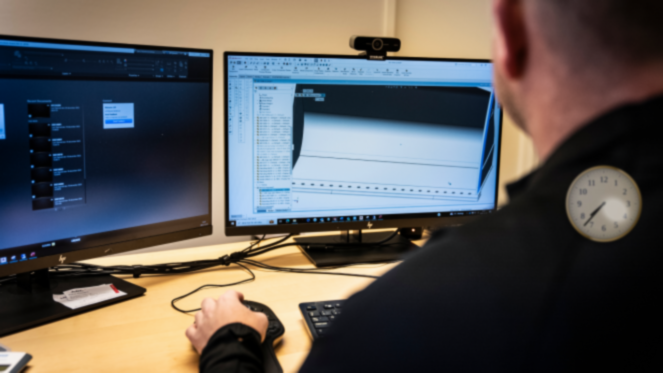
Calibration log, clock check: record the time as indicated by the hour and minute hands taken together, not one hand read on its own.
7:37
